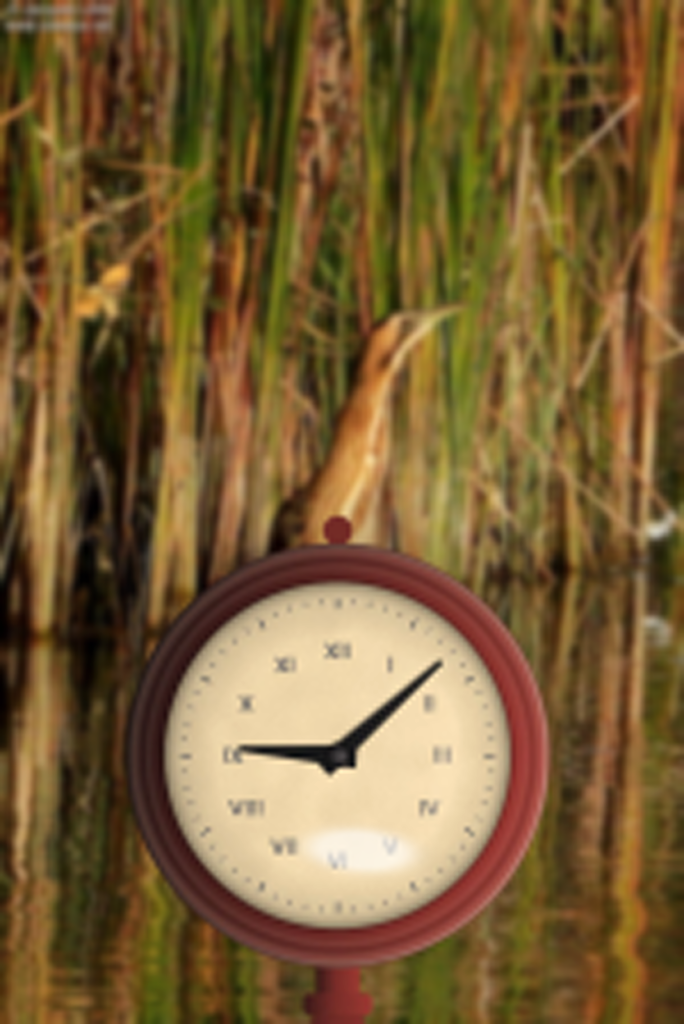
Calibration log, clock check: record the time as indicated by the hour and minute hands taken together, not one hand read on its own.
9:08
